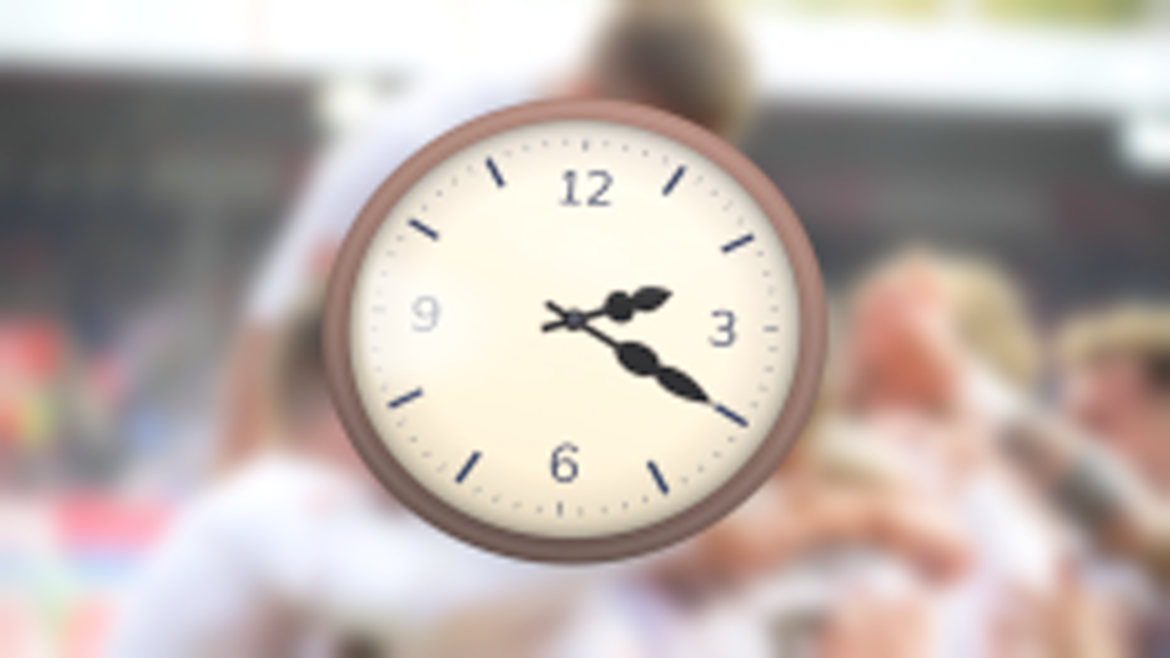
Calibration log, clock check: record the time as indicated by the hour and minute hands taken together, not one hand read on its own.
2:20
